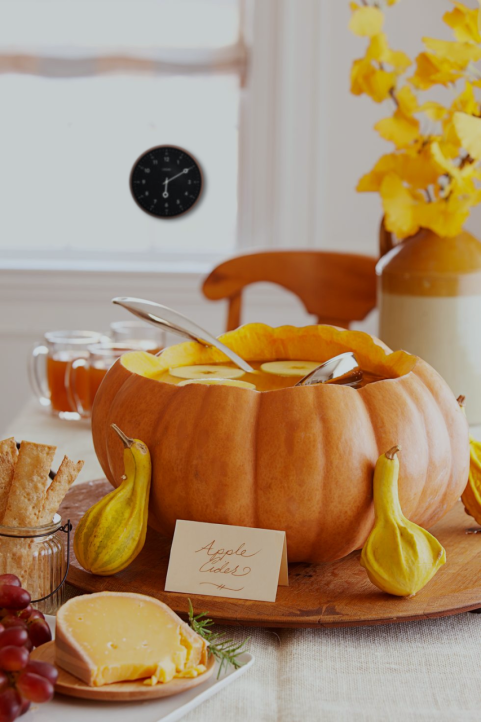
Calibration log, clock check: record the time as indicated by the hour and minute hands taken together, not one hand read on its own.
6:10
